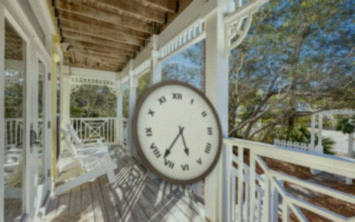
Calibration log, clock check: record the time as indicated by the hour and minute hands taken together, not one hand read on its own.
5:37
